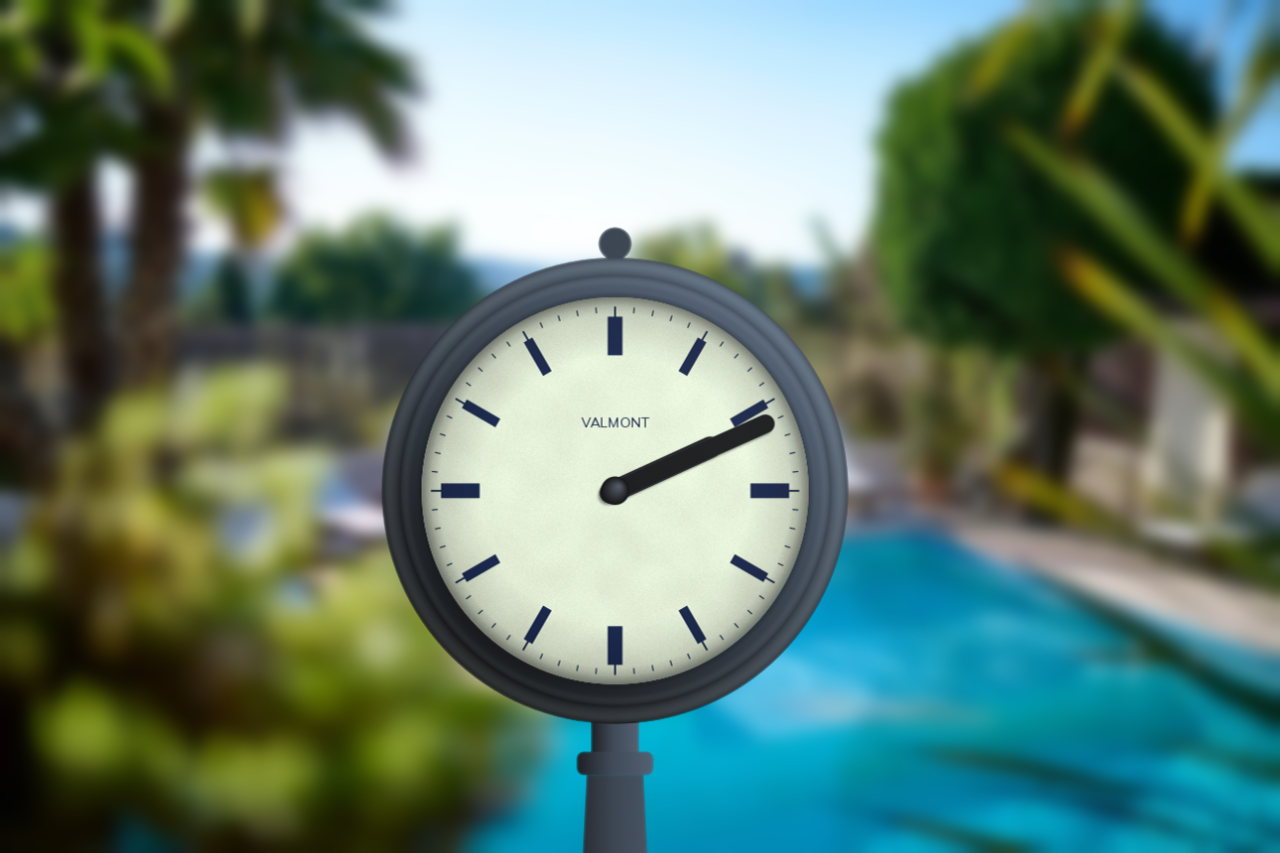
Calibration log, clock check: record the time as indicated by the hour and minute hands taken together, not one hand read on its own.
2:11
